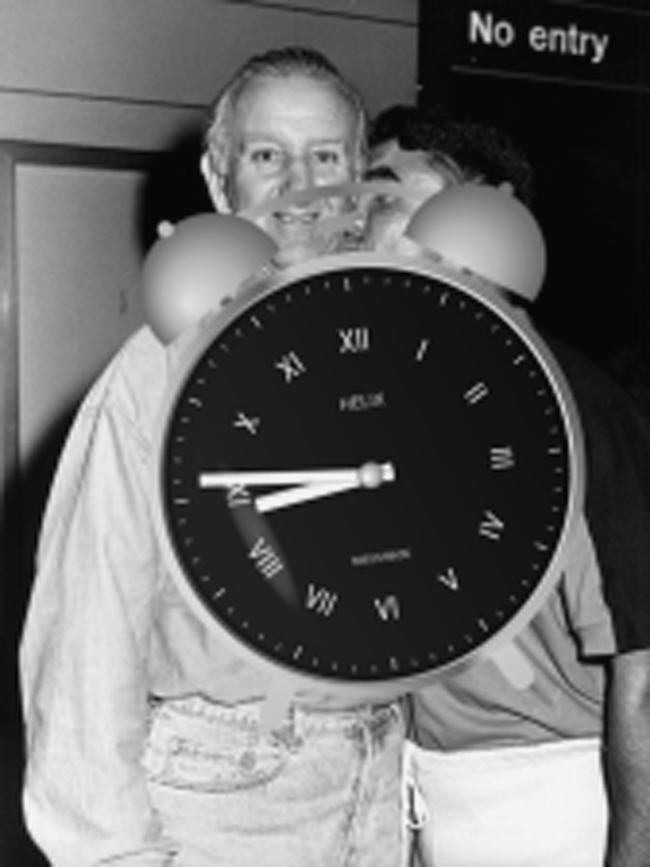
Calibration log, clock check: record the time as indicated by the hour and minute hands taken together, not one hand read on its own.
8:46
